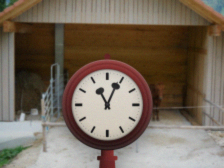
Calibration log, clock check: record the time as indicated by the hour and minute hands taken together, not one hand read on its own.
11:04
